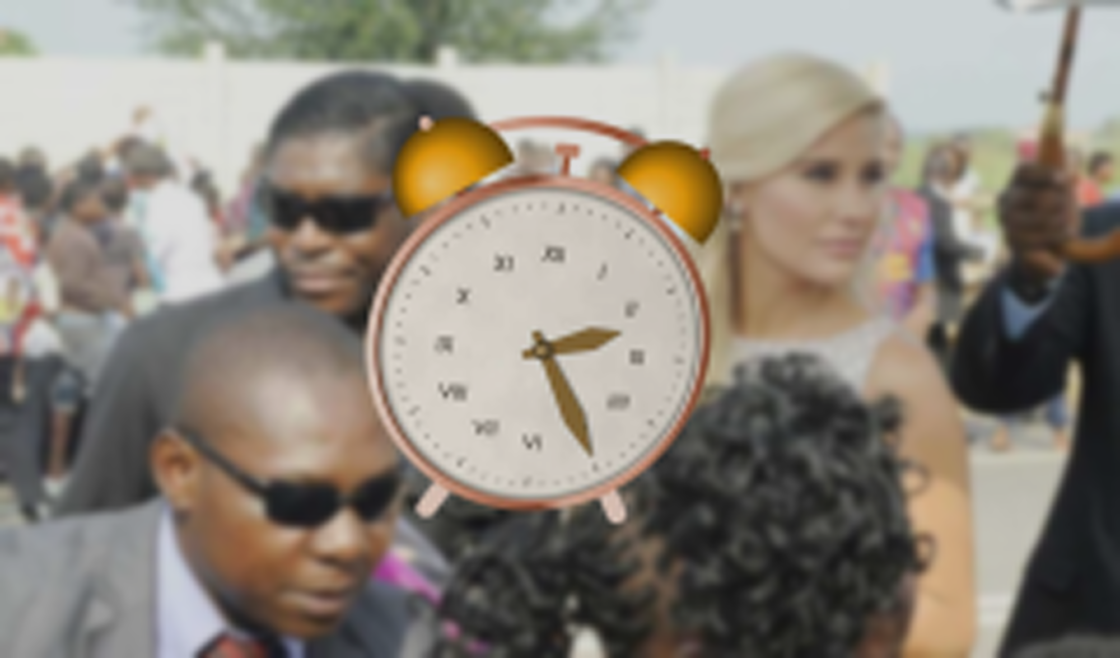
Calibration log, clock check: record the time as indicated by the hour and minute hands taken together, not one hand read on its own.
2:25
